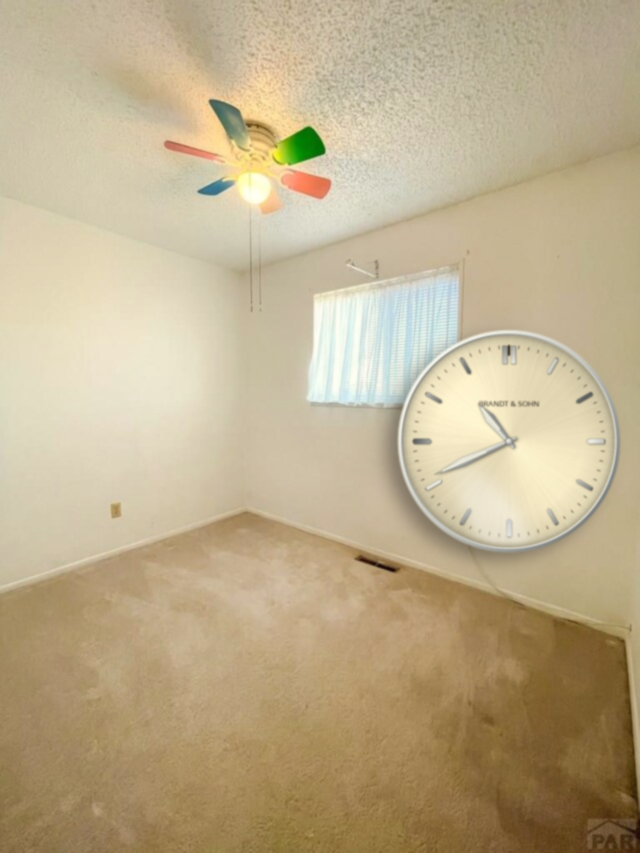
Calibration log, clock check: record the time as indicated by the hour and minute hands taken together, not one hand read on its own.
10:41
